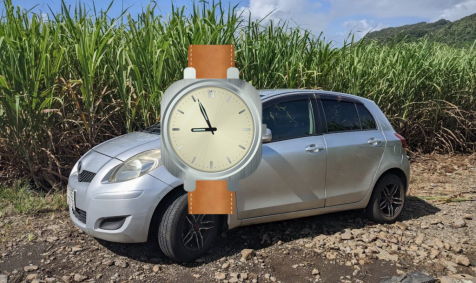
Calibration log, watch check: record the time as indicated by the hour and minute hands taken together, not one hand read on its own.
8:56
